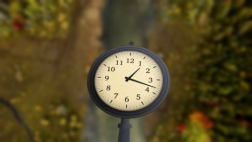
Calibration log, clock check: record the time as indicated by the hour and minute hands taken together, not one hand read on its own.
1:18
